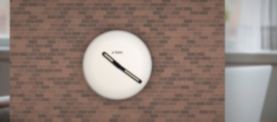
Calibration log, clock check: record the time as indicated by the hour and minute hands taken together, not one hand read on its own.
10:21
